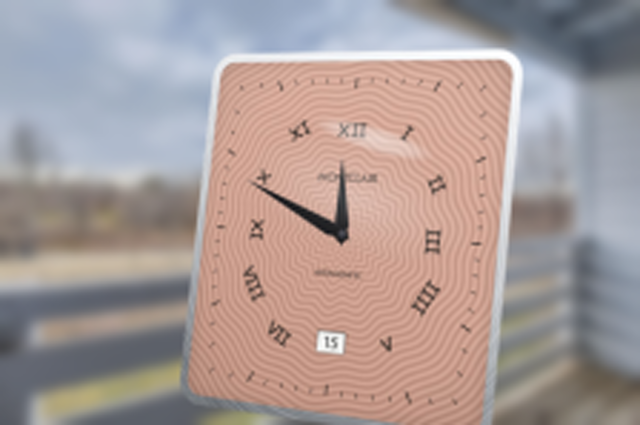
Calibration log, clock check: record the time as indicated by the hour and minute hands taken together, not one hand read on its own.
11:49
